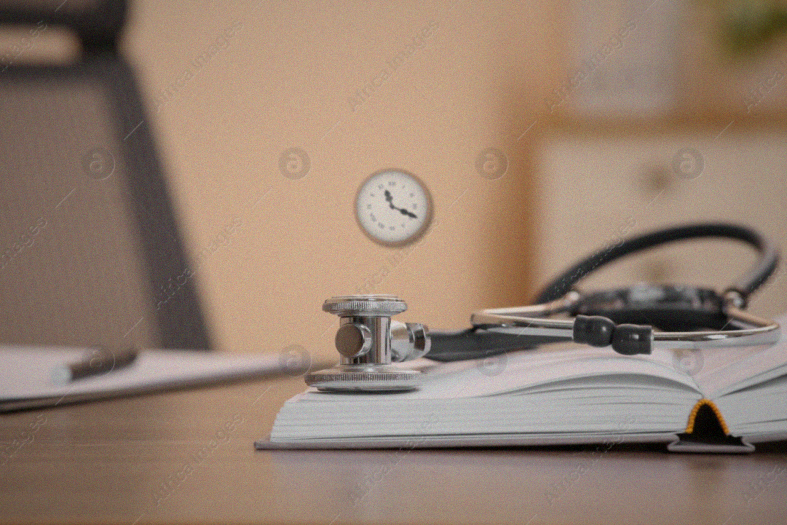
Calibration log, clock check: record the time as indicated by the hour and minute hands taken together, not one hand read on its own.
11:19
